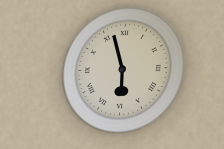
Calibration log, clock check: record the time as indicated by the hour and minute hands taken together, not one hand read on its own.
5:57
